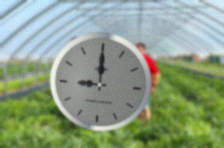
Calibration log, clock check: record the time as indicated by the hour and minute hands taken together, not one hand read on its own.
9:00
